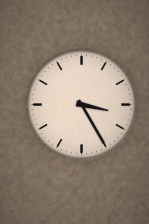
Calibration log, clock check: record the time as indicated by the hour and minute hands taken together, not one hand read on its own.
3:25
